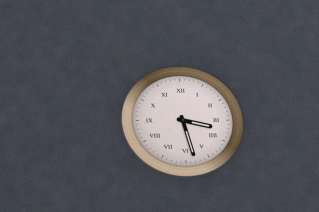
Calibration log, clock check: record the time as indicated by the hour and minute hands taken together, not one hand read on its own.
3:28
